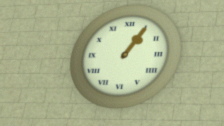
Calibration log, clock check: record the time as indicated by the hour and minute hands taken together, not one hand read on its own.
1:05
